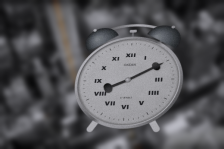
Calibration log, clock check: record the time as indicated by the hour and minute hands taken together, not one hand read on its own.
8:10
